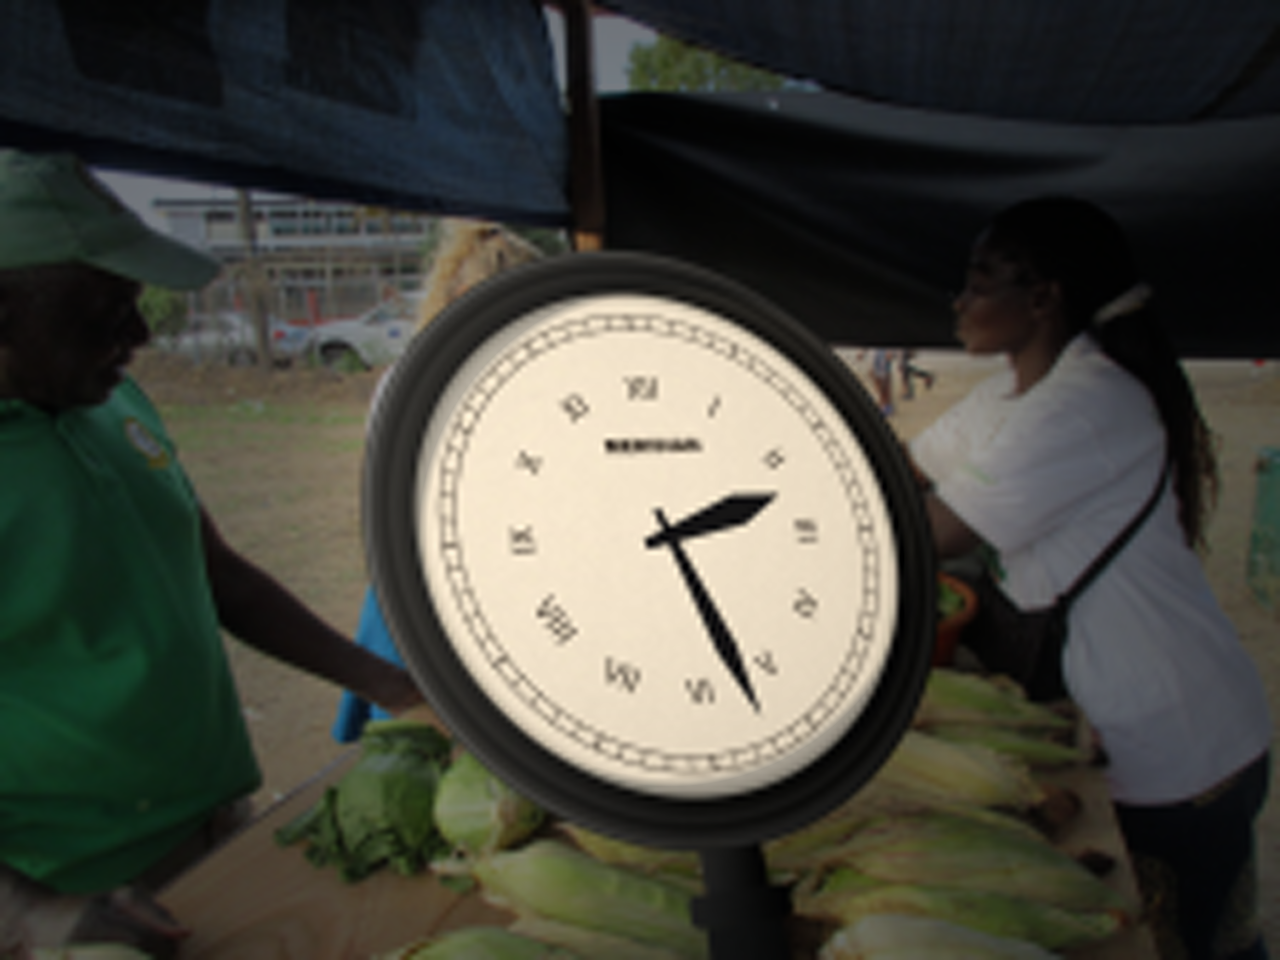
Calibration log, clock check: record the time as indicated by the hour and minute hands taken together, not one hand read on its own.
2:27
